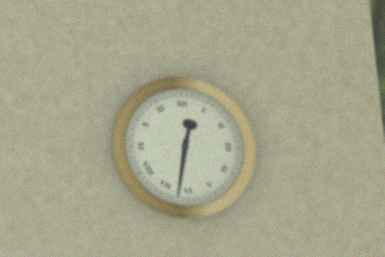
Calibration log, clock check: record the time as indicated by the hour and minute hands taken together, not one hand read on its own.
12:32
